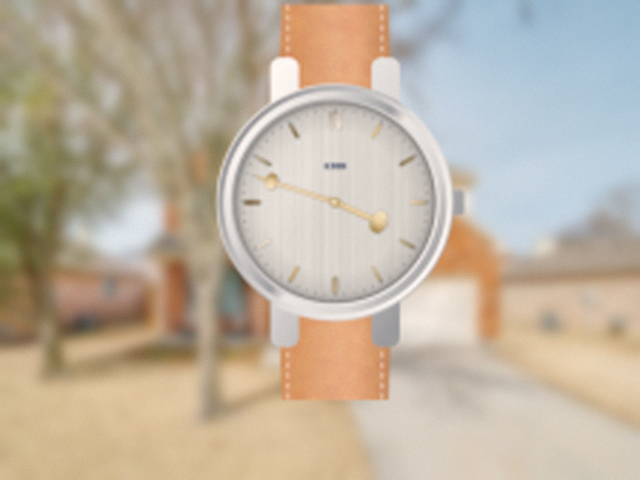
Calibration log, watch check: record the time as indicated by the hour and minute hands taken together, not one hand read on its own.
3:48
